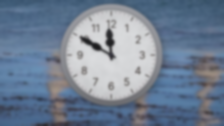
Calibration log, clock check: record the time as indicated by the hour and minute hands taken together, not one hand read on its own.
11:50
